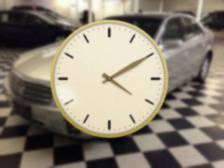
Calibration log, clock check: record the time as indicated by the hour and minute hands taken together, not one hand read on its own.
4:10
